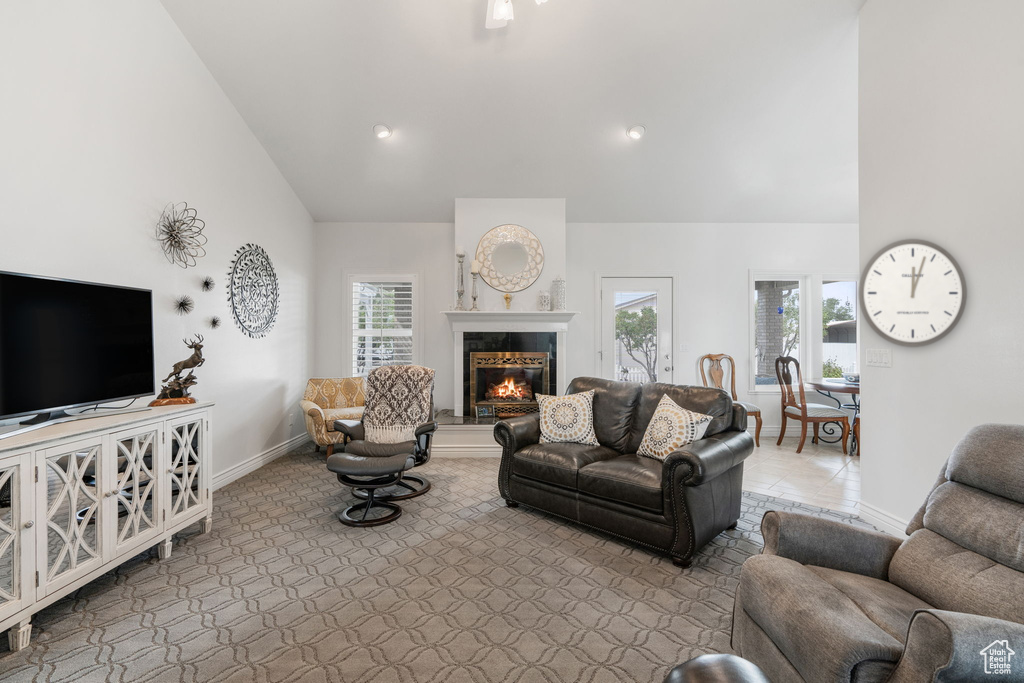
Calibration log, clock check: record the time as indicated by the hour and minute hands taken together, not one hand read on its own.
12:03
